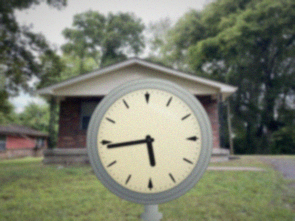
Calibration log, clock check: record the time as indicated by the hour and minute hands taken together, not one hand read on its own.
5:44
